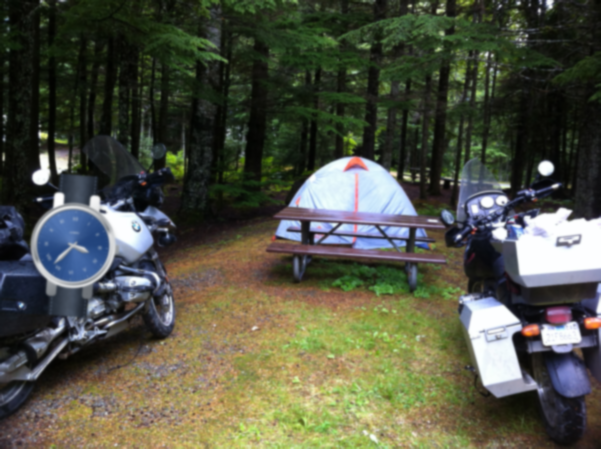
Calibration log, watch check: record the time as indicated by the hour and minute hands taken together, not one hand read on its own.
3:37
